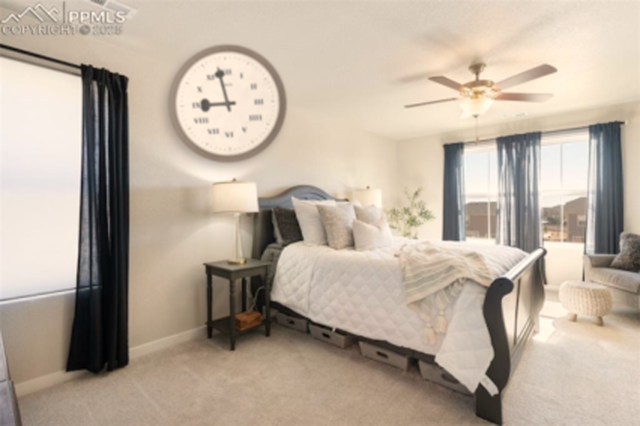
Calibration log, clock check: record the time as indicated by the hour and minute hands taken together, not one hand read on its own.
8:58
